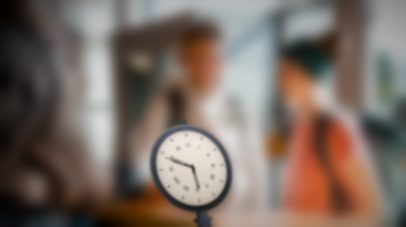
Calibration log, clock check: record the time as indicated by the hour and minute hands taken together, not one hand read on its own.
5:49
